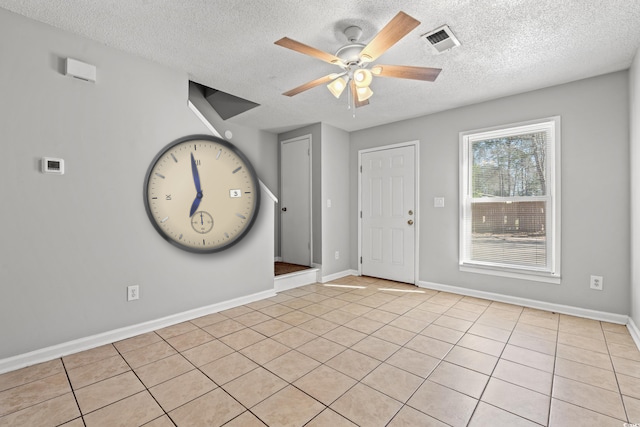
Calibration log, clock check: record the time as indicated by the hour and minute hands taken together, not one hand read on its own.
6:59
